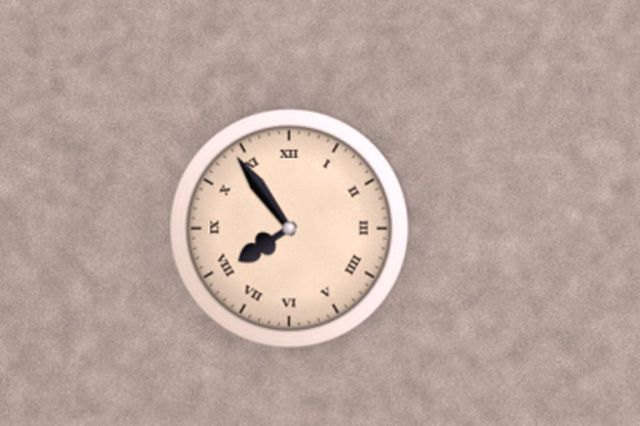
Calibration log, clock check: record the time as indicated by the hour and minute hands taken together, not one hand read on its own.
7:54
